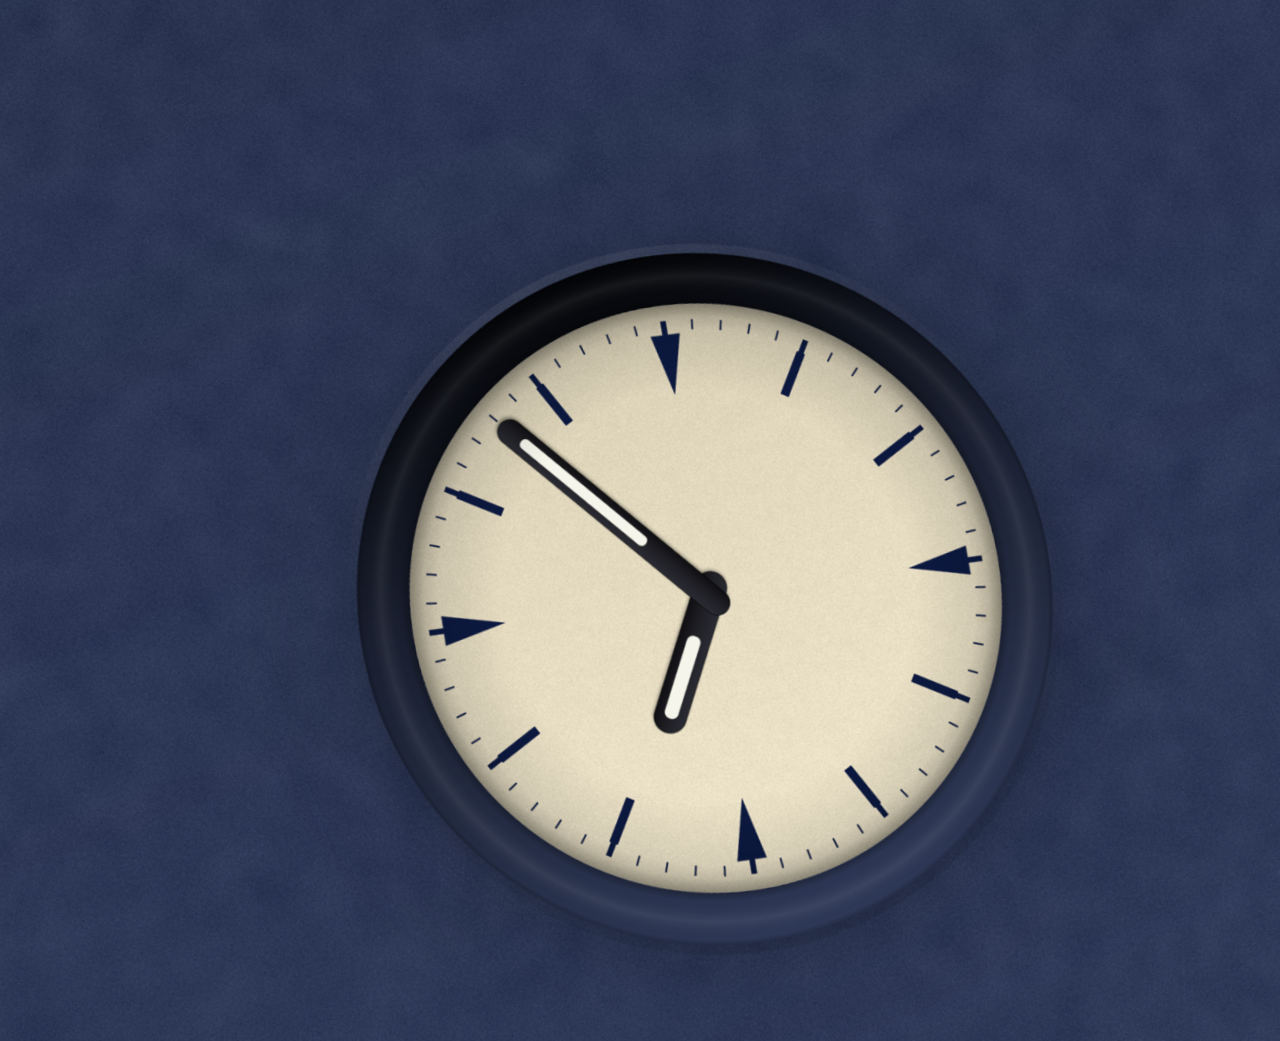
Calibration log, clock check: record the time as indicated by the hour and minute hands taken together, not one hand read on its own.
6:53
